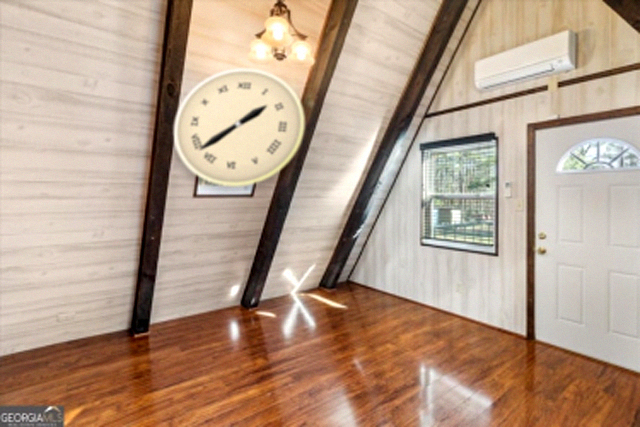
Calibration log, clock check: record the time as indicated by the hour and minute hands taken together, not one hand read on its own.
1:38
